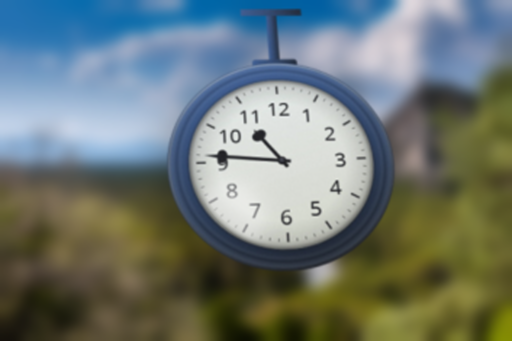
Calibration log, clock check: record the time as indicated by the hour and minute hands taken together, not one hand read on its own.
10:46
